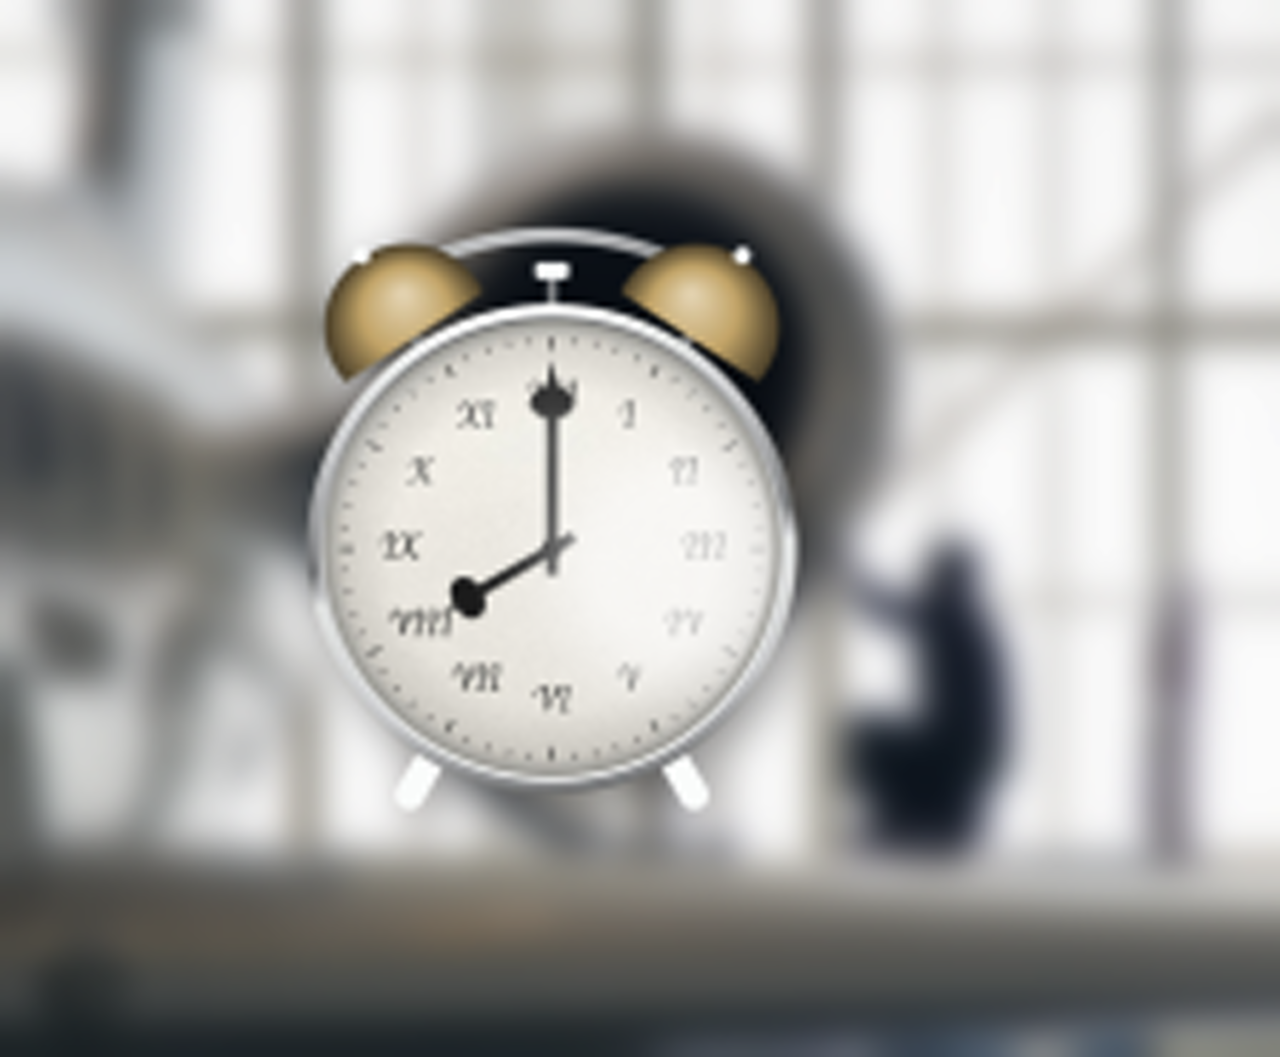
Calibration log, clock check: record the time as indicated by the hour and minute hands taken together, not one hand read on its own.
8:00
